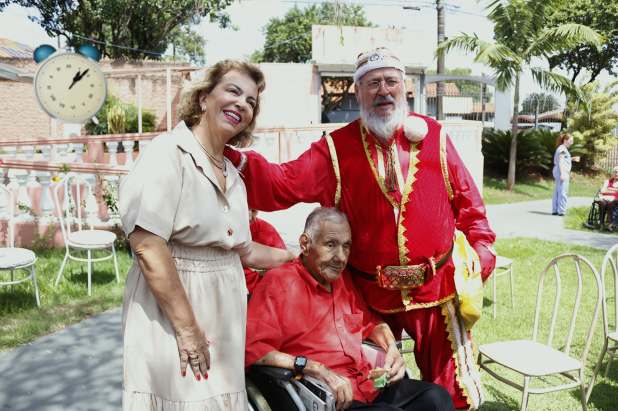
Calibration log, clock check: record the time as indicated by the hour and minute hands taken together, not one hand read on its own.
1:08
